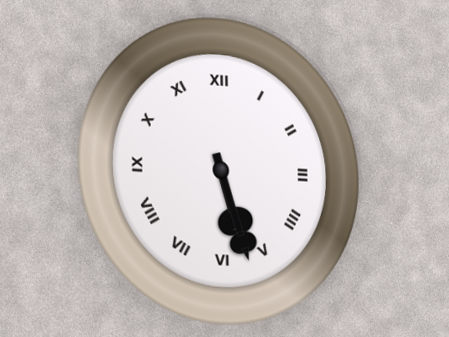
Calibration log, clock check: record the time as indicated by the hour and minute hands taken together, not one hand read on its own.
5:27
